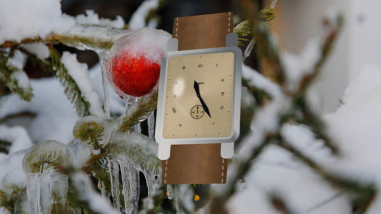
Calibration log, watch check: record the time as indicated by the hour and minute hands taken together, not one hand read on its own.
11:25
